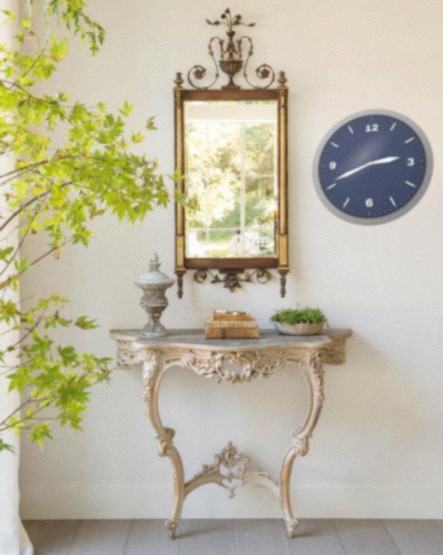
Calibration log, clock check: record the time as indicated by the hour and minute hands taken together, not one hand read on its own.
2:41
